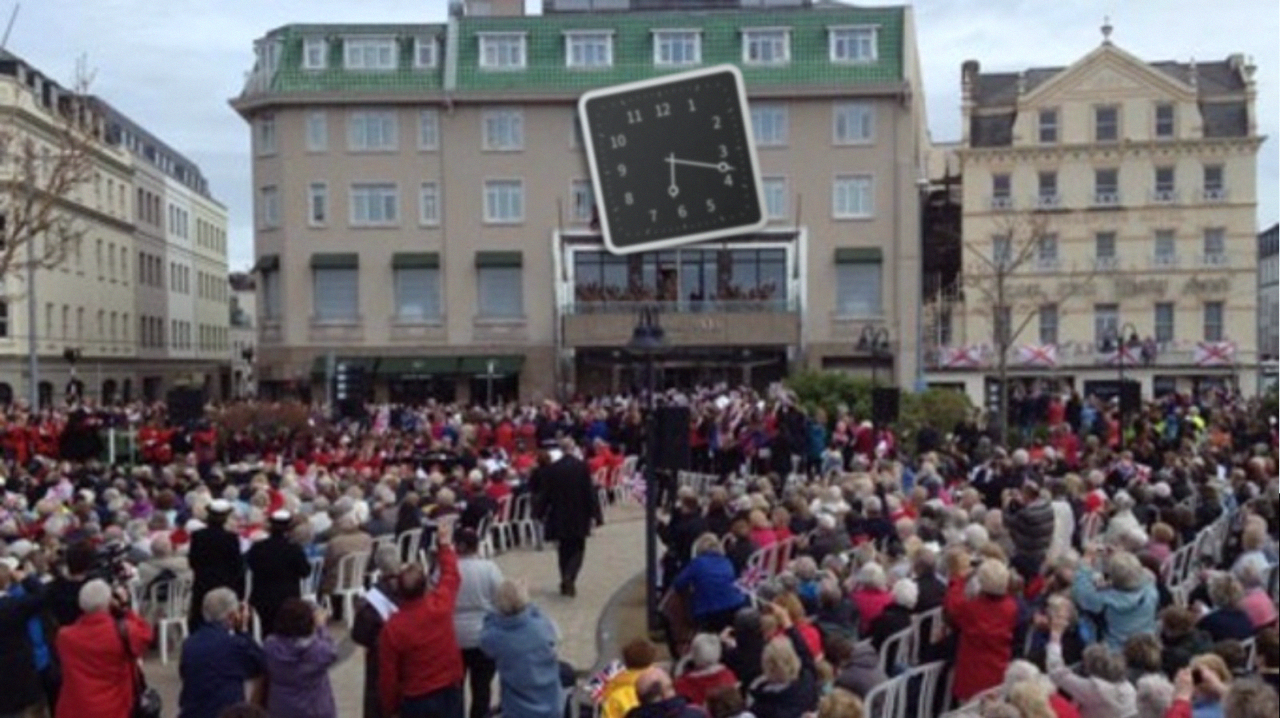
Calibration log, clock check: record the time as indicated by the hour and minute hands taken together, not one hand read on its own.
6:18
